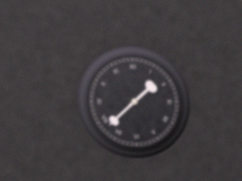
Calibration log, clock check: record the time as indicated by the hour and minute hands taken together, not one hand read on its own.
1:38
